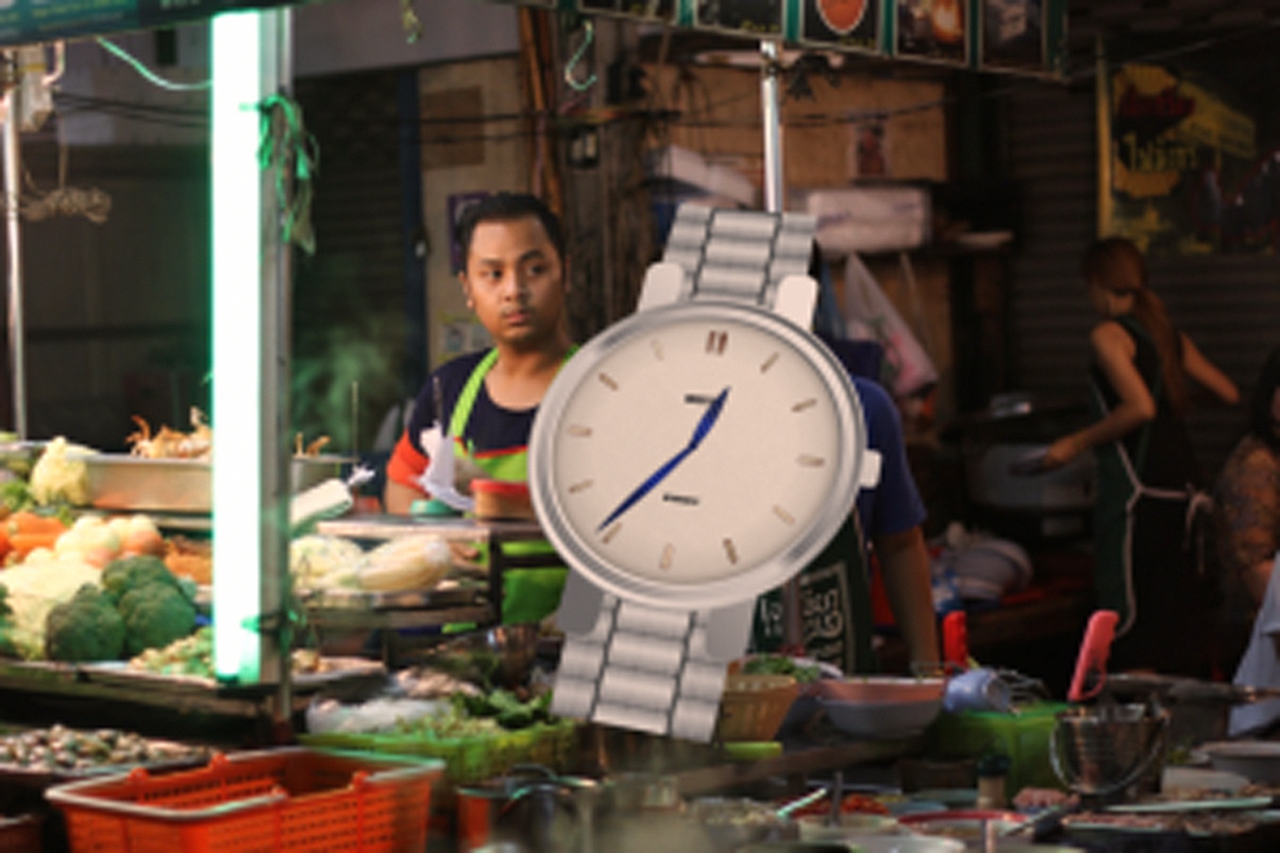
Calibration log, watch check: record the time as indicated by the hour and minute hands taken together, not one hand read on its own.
12:36
